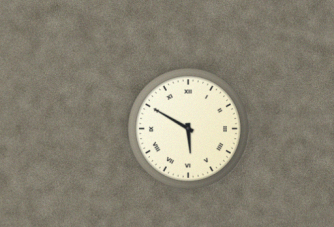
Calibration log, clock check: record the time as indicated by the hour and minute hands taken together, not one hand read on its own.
5:50
